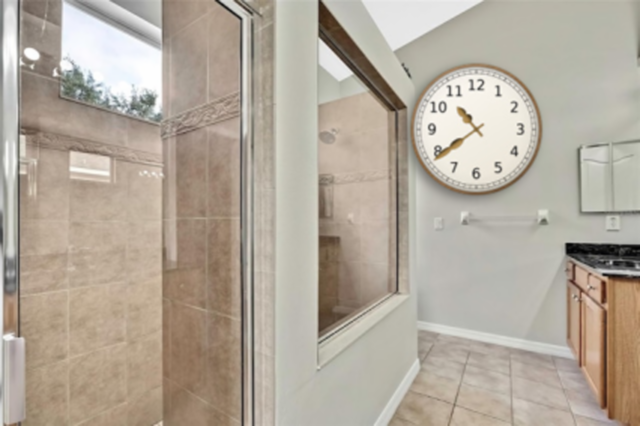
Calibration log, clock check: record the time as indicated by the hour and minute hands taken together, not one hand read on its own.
10:39
